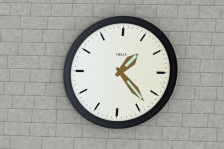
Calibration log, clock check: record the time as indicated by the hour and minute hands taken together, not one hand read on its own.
1:23
